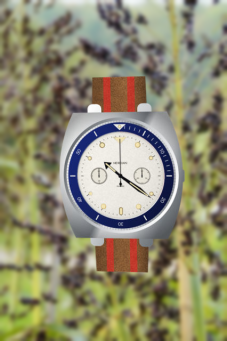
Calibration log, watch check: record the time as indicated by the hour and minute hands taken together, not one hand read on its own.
10:21
